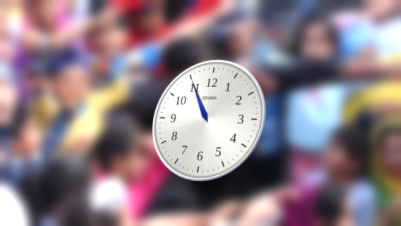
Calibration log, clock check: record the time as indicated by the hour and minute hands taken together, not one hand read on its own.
10:55
